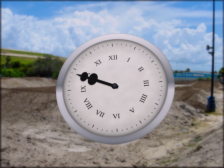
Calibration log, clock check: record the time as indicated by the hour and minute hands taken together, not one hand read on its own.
9:49
